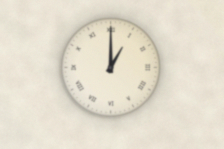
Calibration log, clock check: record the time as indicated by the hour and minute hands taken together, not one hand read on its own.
1:00
